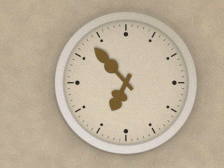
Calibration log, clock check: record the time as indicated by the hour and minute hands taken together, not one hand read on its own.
6:53
